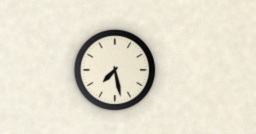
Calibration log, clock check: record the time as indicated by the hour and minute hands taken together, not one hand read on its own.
7:28
